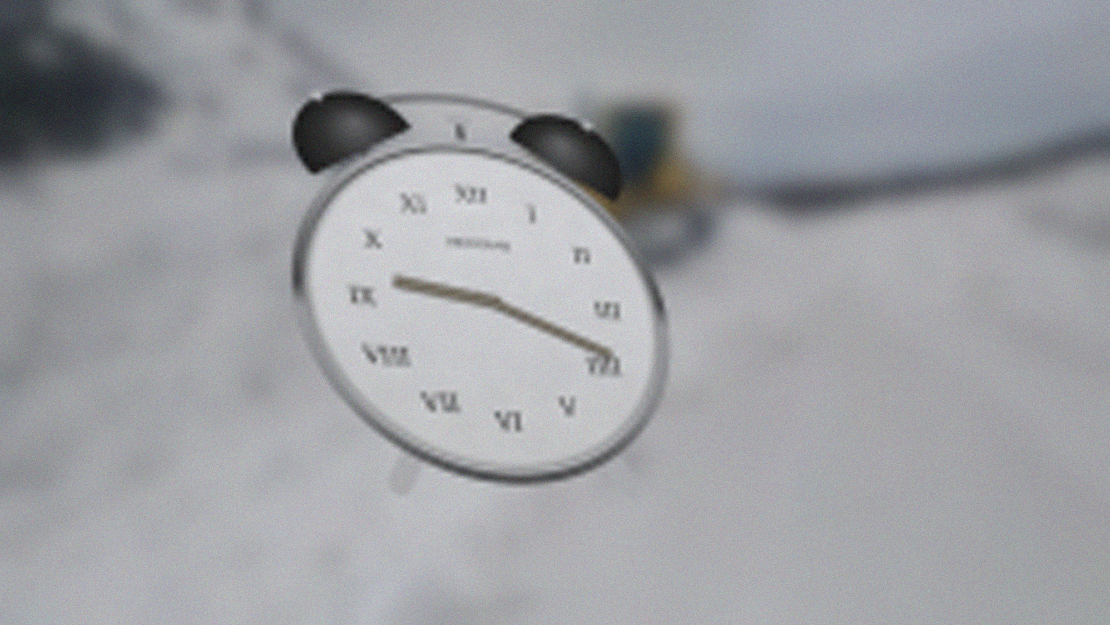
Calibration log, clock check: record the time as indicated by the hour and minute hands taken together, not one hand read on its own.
9:19
